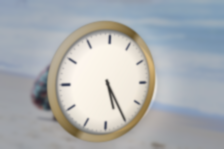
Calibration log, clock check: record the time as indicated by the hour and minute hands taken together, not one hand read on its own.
5:25
